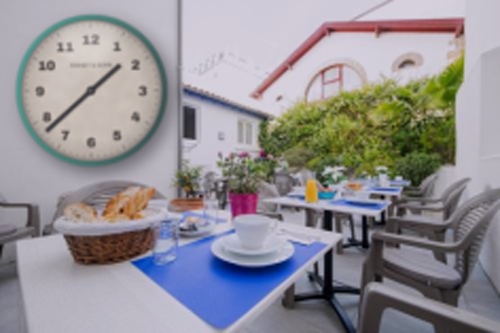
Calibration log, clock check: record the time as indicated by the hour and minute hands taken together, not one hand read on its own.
1:38
